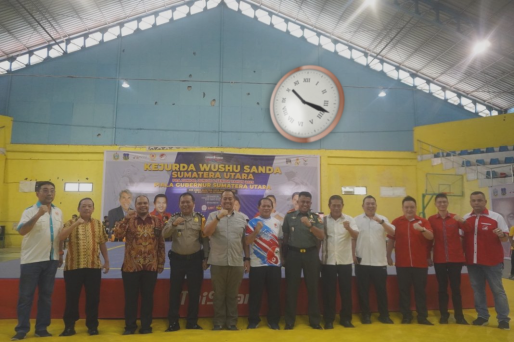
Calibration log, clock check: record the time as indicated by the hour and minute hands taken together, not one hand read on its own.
10:18
